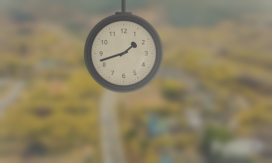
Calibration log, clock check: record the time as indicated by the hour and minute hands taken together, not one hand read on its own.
1:42
